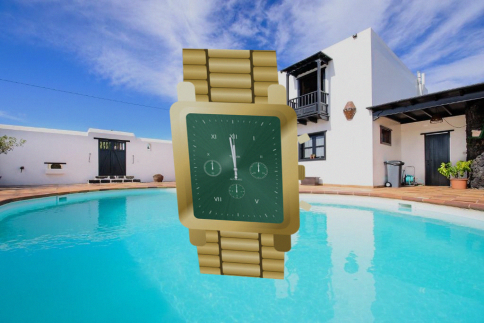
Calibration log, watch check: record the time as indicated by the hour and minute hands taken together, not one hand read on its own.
11:59
